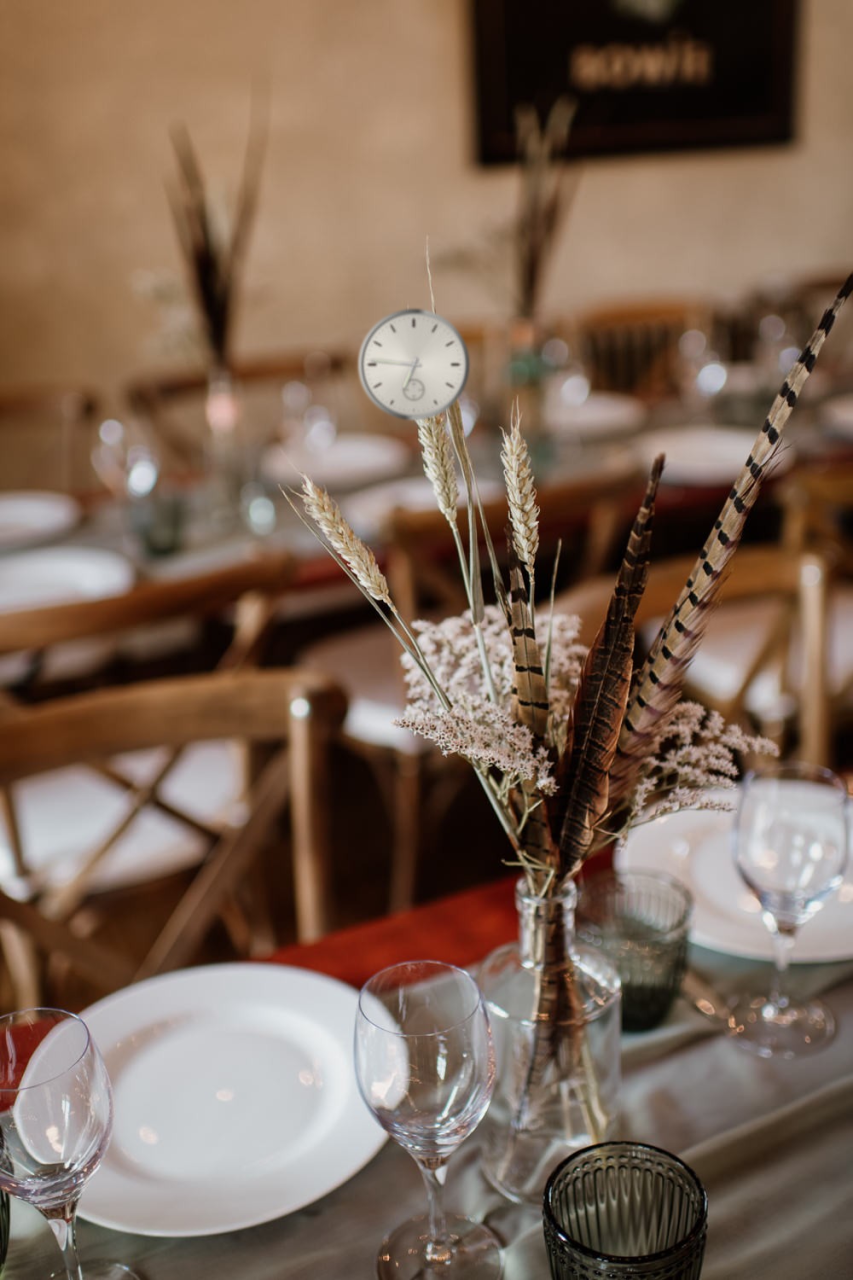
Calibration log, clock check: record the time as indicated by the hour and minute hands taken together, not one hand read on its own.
6:46
